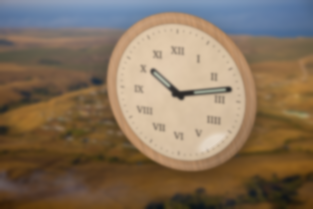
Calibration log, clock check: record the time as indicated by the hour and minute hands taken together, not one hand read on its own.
10:13
